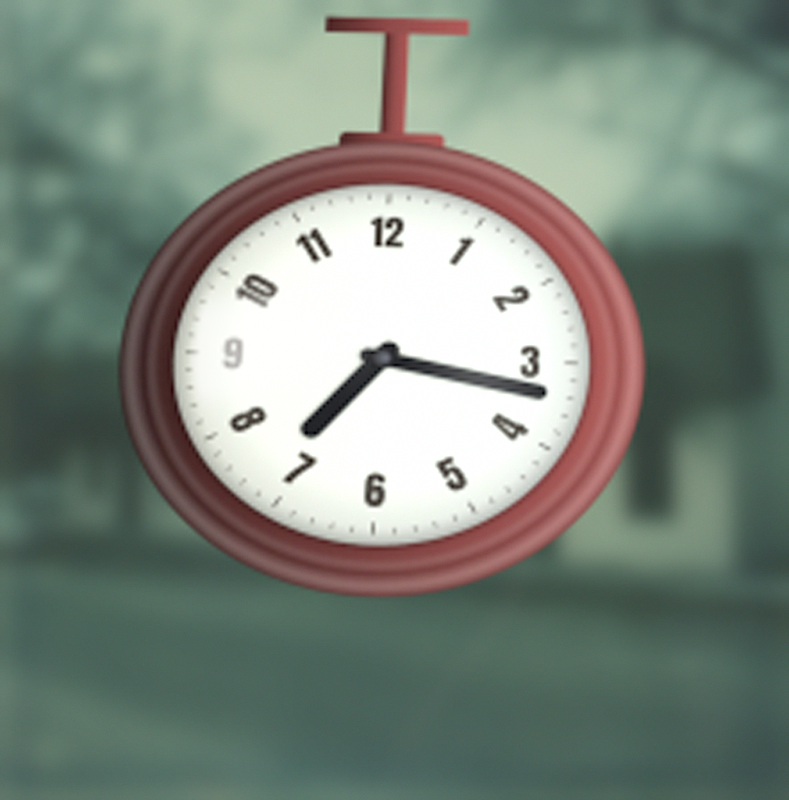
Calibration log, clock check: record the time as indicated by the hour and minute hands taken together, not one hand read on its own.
7:17
